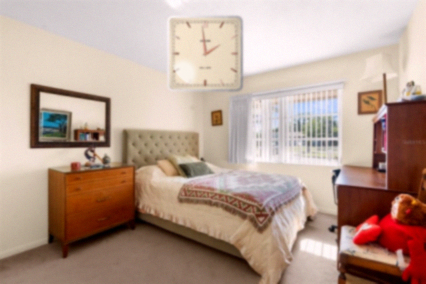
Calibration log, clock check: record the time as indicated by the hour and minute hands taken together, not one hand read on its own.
1:59
